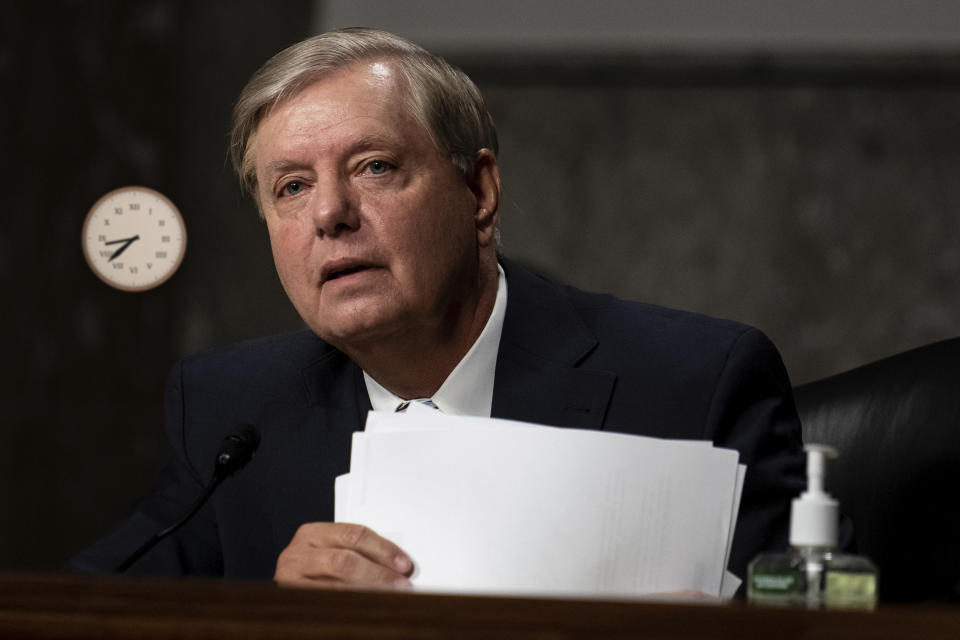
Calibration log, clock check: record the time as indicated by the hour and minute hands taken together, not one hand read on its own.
8:38
